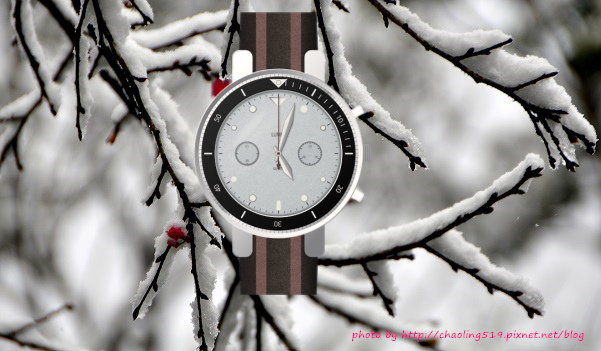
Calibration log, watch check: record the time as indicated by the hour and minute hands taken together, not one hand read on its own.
5:03
